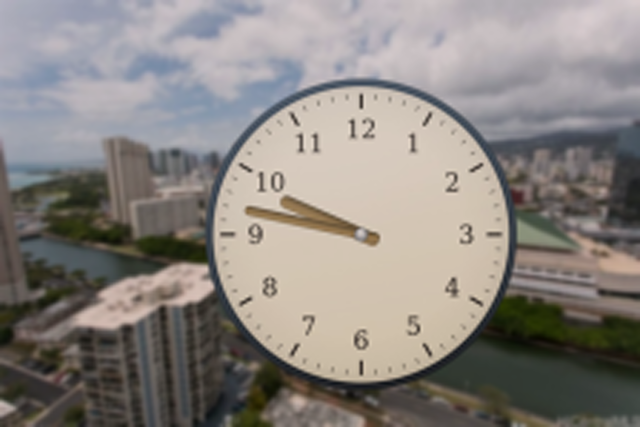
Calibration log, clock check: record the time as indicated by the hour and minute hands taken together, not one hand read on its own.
9:47
